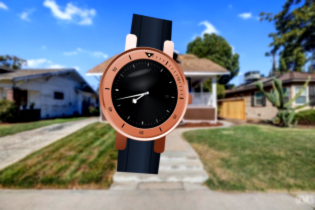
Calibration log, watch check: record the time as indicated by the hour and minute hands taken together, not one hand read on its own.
7:42
